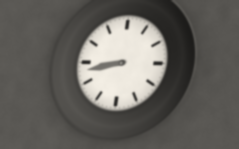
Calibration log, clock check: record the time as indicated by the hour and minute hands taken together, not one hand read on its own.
8:43
